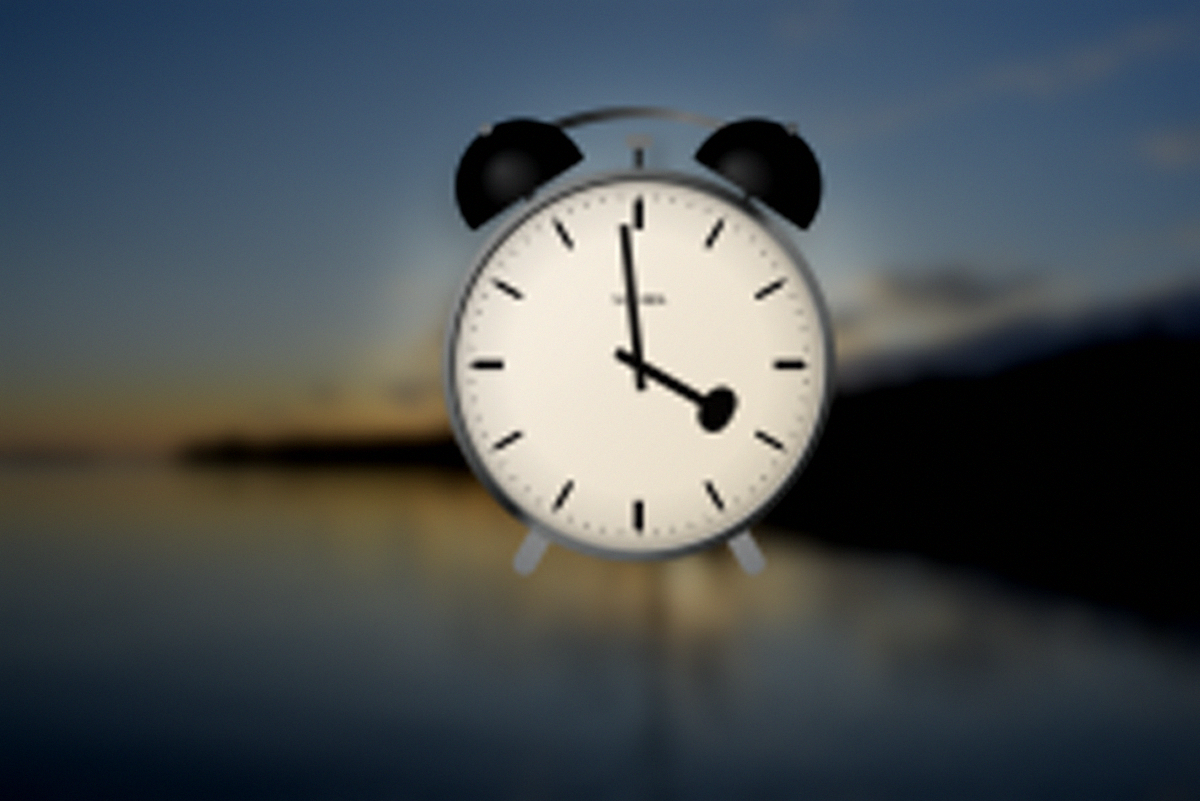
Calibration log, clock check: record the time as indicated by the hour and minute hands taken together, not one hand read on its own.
3:59
